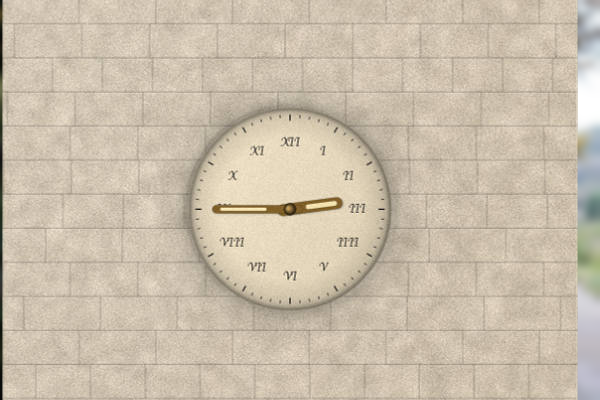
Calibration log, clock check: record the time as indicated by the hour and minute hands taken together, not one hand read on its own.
2:45
